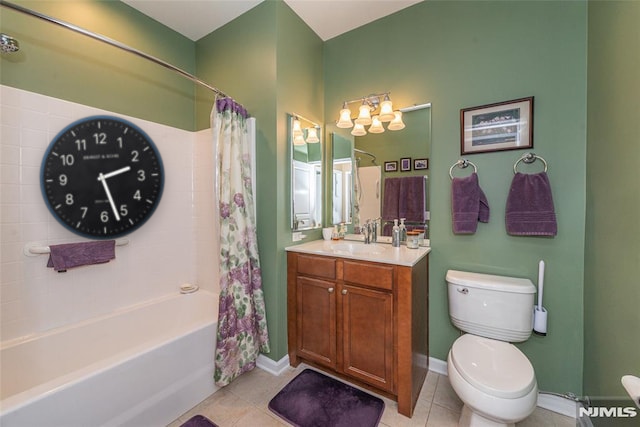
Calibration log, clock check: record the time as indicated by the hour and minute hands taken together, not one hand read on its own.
2:27
